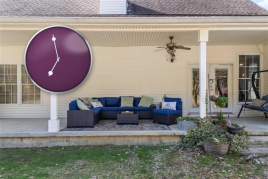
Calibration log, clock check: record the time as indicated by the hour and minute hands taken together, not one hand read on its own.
6:58
